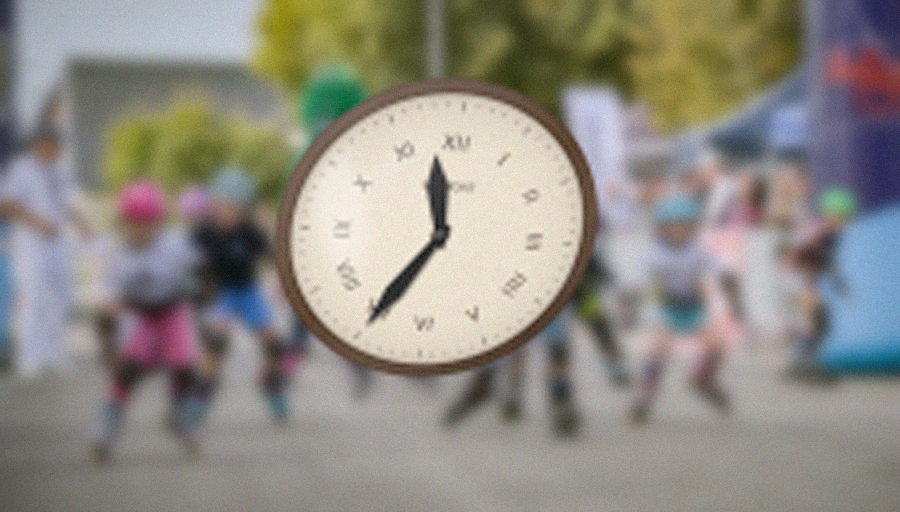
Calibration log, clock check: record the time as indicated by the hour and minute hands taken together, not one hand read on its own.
11:35
